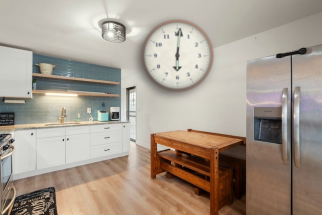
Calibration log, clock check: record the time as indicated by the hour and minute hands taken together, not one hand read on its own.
6:01
